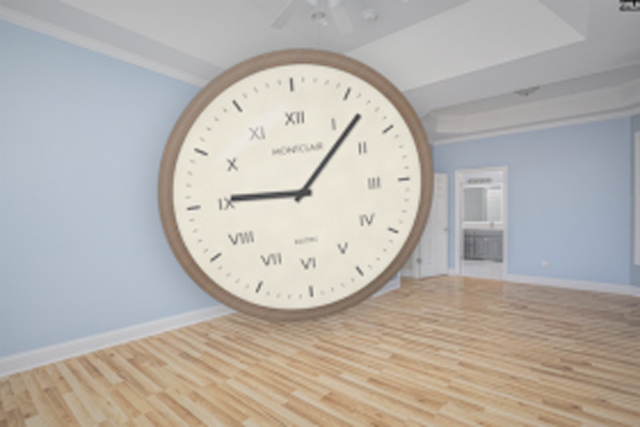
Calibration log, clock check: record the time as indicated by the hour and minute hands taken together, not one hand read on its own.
9:07
